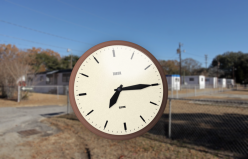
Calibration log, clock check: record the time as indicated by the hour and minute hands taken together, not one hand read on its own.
7:15
